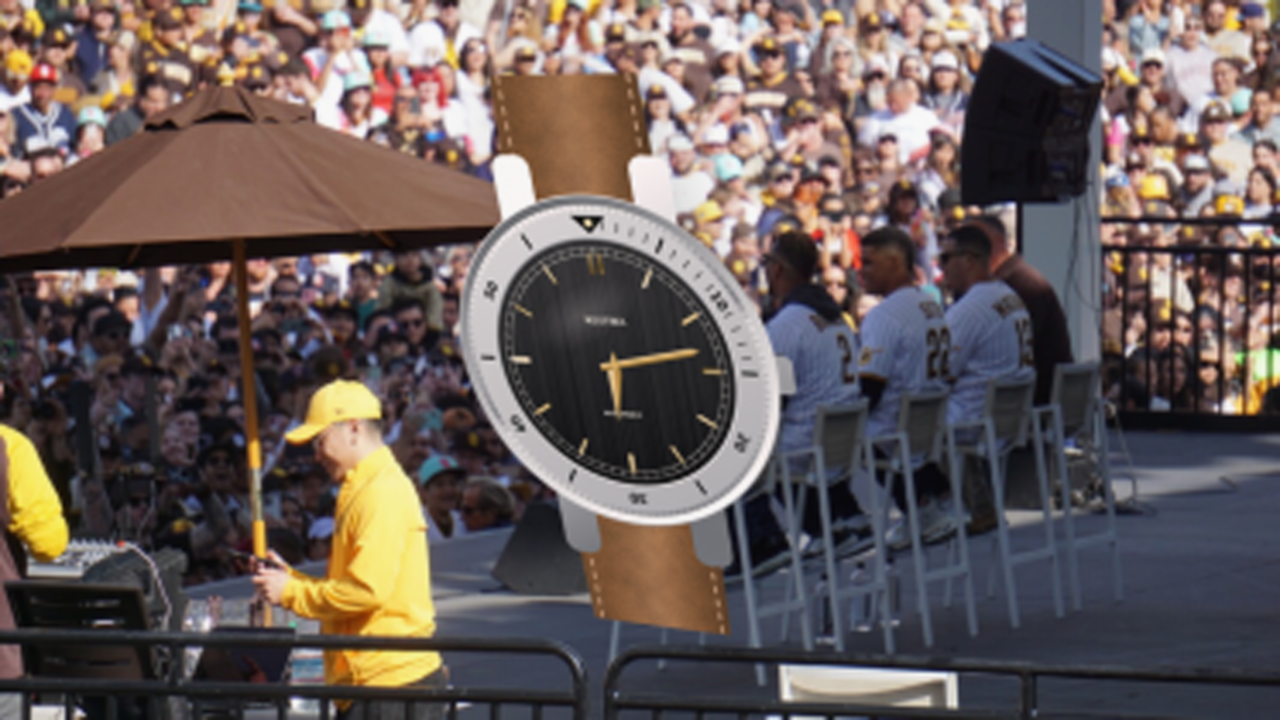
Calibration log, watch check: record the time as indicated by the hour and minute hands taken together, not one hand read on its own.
6:13
